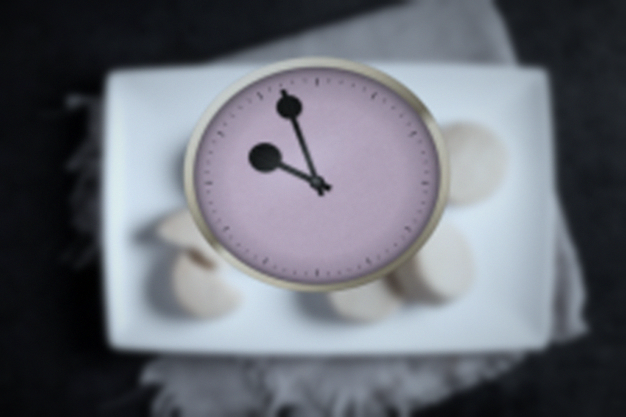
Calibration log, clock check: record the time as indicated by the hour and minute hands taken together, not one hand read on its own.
9:57
